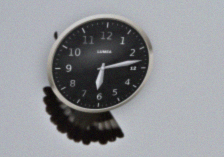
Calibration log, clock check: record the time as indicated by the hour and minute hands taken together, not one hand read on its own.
6:13
